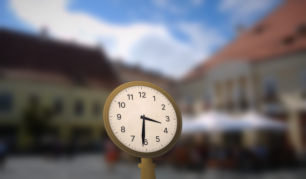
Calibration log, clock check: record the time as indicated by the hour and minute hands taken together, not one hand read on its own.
3:31
